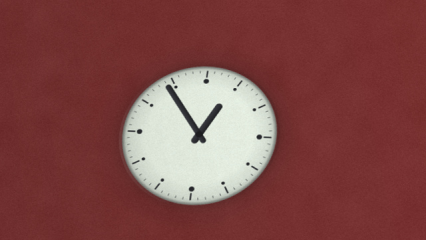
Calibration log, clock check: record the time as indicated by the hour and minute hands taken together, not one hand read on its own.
12:54
